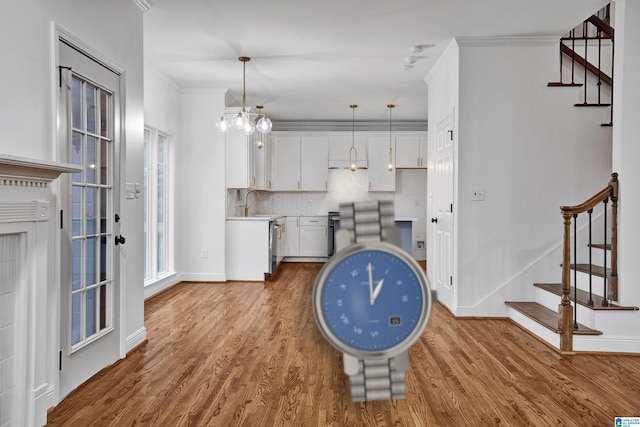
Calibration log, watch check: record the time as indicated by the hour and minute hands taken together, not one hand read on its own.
1:00
